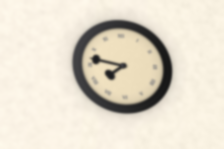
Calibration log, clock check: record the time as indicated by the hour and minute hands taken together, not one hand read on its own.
7:47
